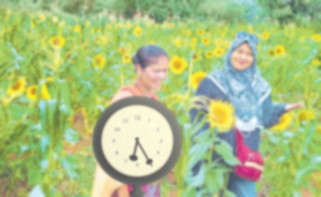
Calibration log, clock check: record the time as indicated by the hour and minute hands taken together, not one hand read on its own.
6:25
